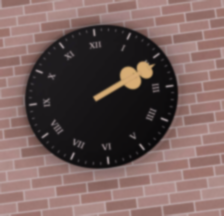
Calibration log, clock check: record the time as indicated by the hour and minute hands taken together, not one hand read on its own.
2:11
